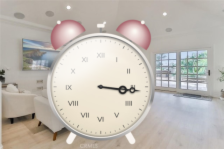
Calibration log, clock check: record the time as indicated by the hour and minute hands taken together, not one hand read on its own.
3:16
